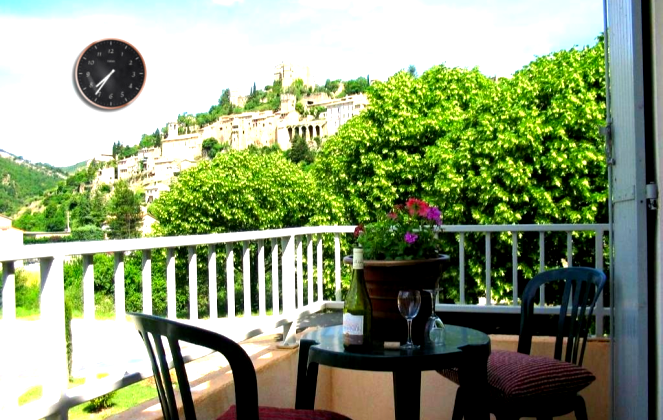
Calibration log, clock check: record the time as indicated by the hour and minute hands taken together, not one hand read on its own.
7:36
